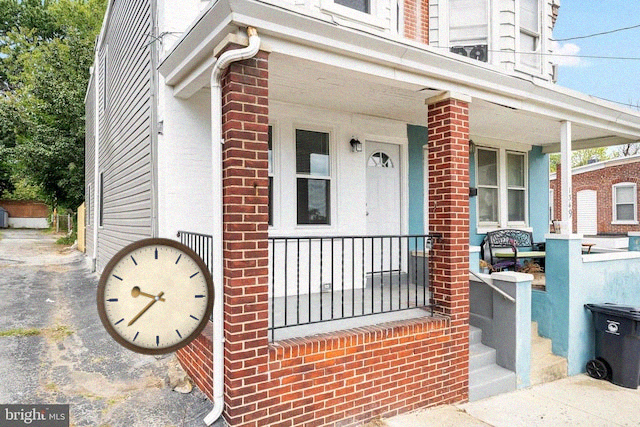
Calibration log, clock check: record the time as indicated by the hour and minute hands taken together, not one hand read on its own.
9:38
